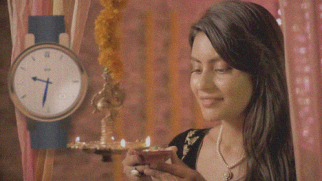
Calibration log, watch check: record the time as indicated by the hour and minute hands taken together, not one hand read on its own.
9:32
